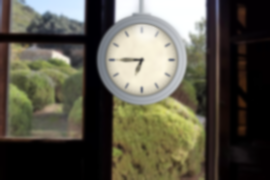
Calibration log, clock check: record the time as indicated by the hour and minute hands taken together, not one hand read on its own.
6:45
